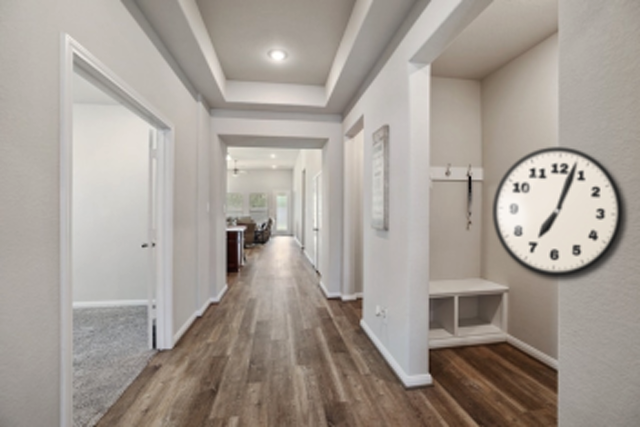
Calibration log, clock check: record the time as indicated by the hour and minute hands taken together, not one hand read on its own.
7:03
